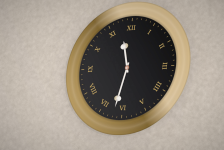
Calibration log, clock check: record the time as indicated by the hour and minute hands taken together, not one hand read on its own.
11:32
